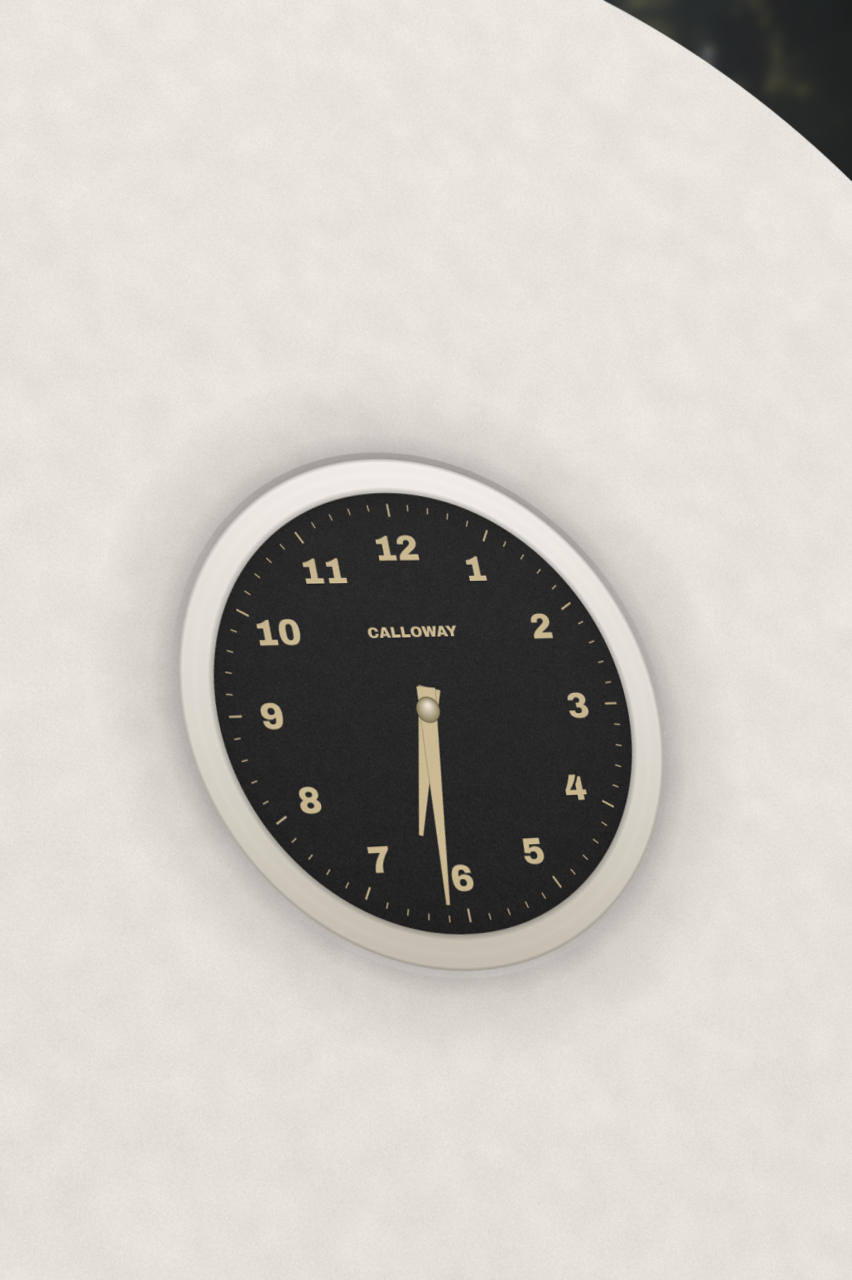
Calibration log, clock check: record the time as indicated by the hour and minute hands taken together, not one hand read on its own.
6:31
